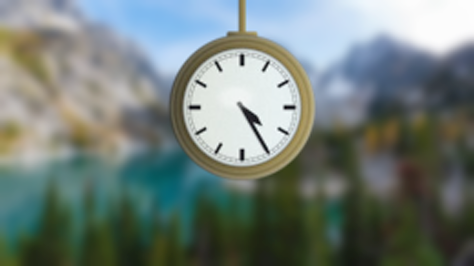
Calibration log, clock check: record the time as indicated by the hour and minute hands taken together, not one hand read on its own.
4:25
